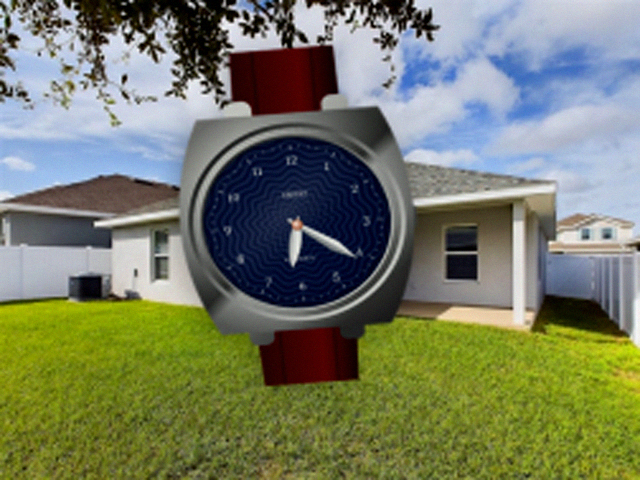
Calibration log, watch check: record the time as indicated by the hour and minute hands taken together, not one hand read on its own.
6:21
